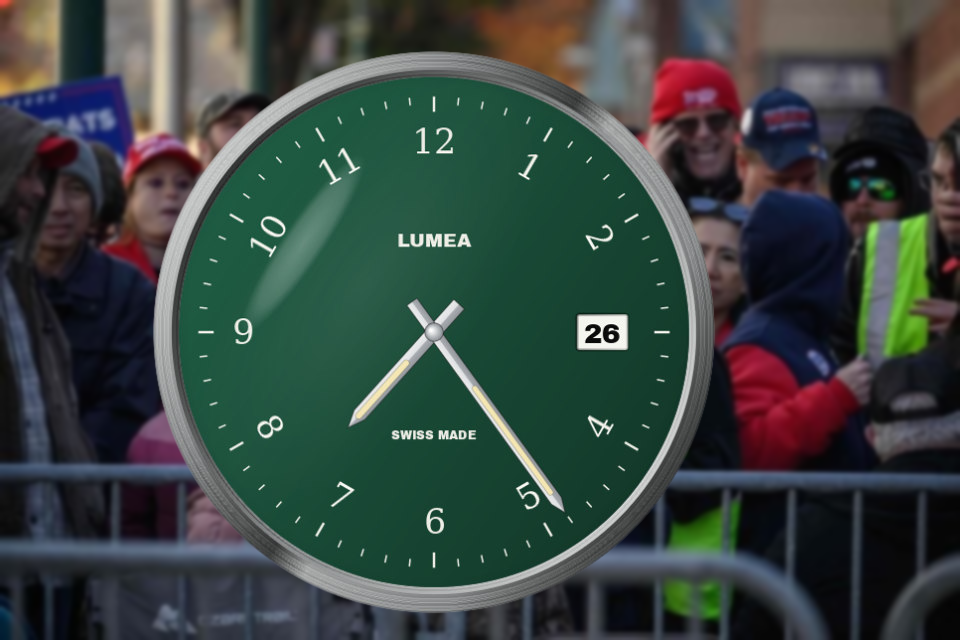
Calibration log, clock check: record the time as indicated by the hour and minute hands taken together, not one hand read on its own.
7:24
